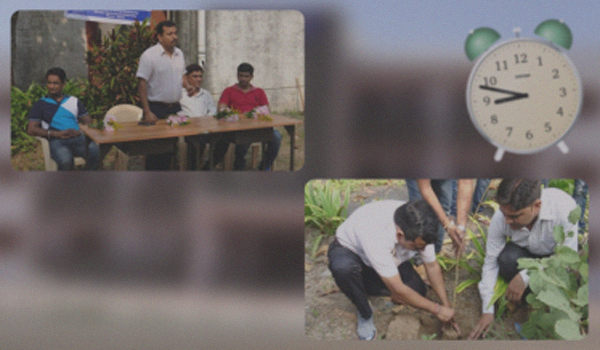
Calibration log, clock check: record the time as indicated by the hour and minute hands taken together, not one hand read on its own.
8:48
